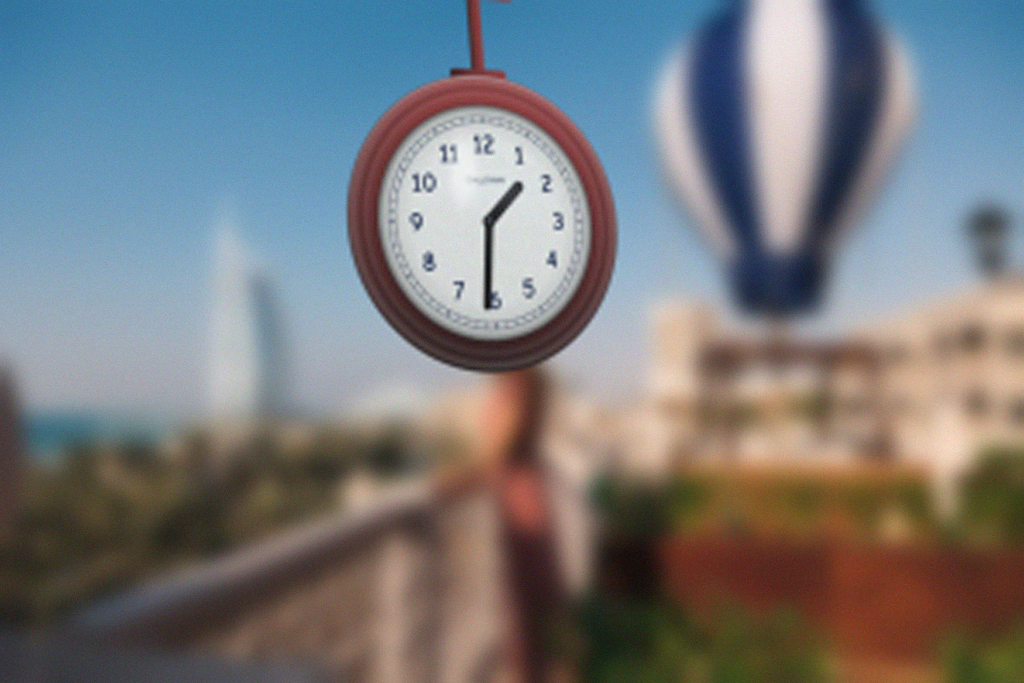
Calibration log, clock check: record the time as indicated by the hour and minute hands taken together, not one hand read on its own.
1:31
